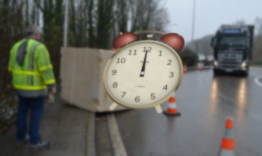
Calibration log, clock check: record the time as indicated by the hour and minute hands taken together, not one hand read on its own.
12:00
